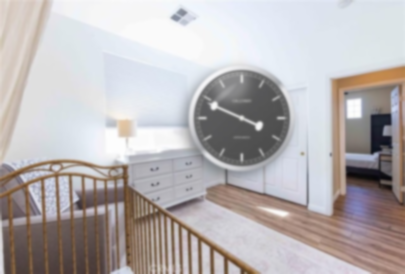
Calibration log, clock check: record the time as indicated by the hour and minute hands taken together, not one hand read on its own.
3:49
